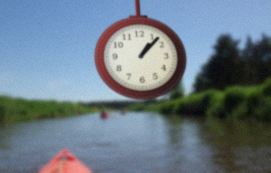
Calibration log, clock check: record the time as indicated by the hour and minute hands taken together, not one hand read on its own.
1:07
